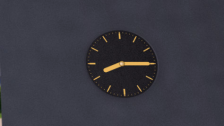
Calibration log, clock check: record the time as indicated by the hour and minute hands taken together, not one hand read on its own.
8:15
